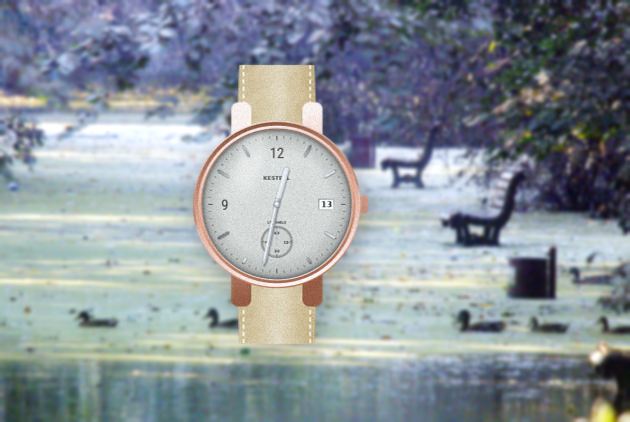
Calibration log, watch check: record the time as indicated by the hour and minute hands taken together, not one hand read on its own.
12:32
